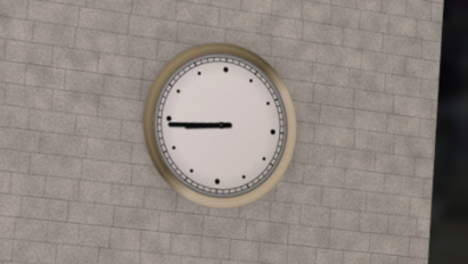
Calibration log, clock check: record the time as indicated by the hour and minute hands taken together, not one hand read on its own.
8:44
